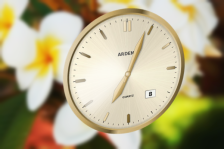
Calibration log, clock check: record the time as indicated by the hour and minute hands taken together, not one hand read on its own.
7:04
